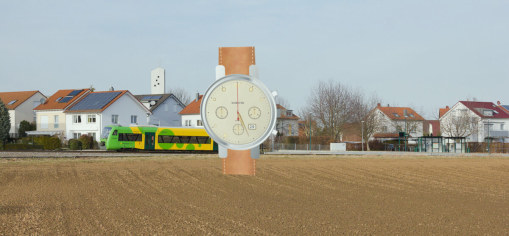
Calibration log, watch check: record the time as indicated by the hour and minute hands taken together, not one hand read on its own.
5:26
